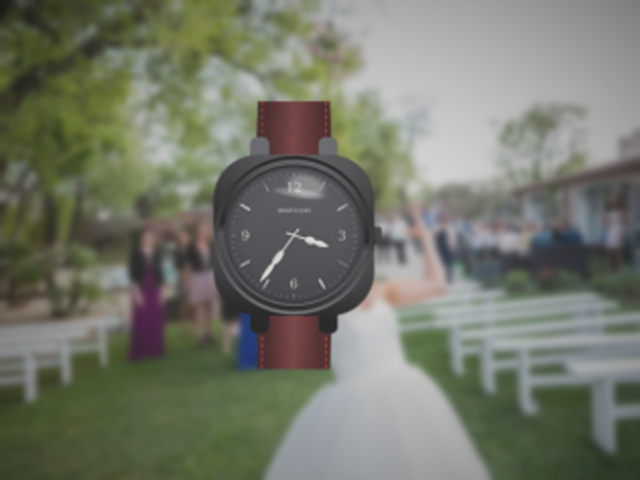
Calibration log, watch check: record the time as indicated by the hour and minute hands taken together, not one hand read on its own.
3:36
